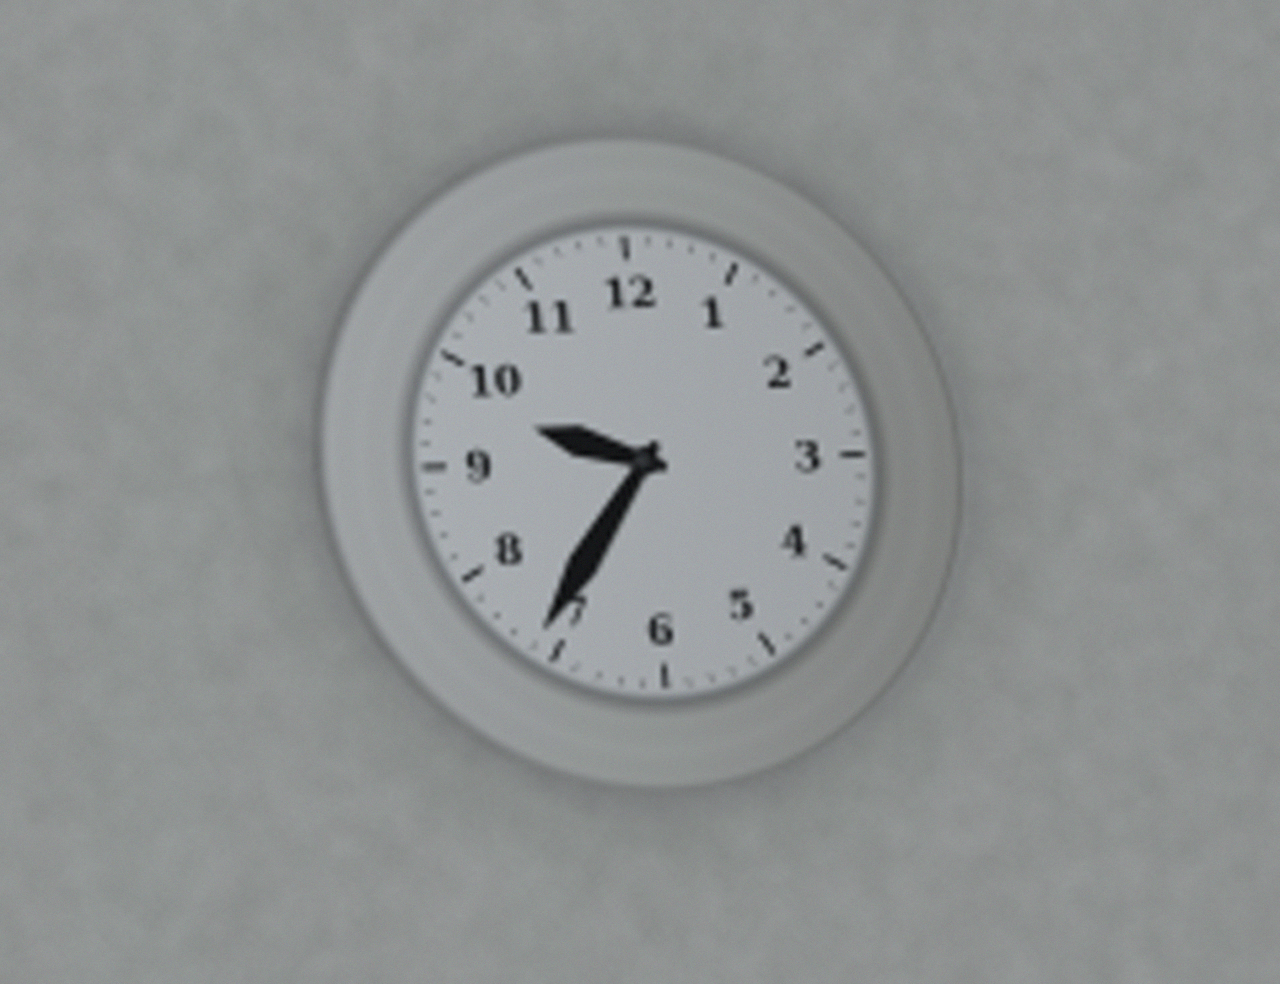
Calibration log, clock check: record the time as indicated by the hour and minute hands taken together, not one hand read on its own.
9:36
